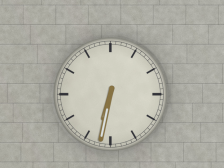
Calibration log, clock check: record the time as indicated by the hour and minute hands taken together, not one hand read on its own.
6:32
